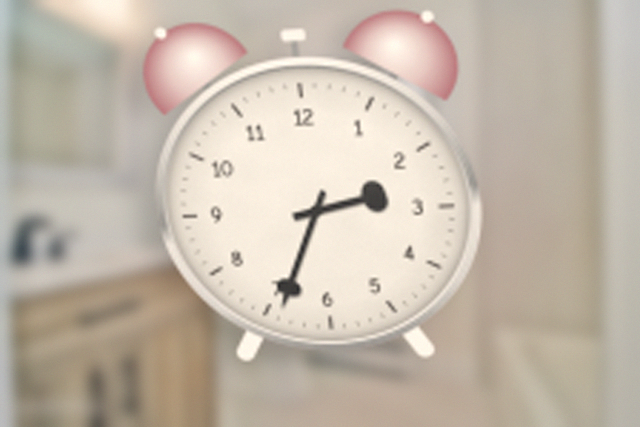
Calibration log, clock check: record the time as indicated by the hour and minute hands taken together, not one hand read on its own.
2:34
